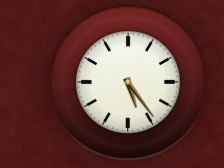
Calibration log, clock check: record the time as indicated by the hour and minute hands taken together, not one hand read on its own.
5:24
